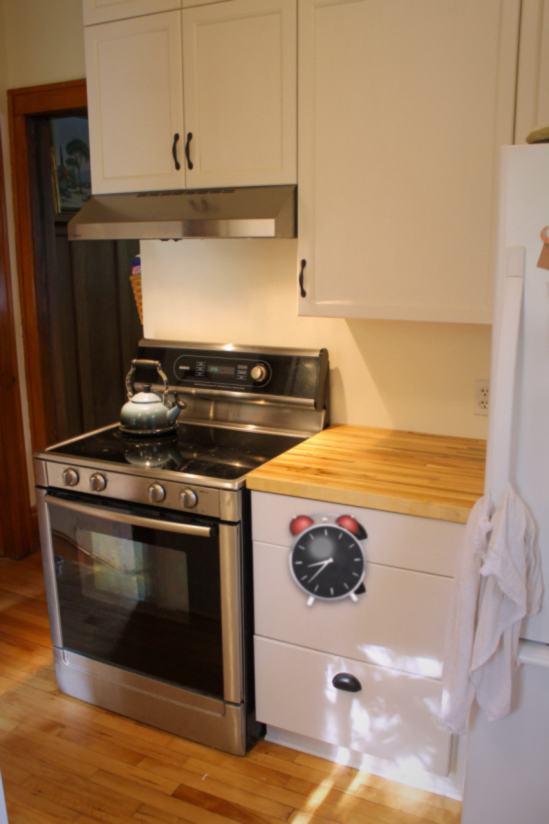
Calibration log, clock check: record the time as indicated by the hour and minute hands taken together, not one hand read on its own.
8:38
